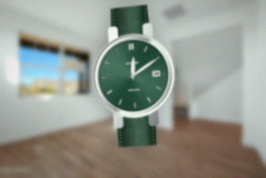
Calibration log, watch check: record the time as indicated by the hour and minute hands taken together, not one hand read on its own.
12:10
